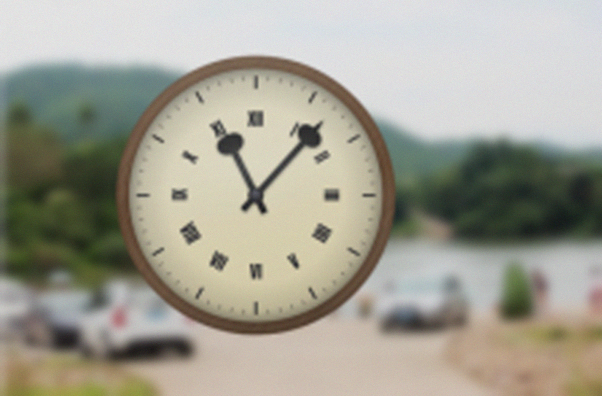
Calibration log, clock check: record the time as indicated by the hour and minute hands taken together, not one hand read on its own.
11:07
